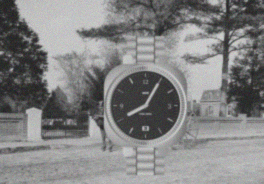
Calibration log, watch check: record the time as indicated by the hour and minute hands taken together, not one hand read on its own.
8:05
